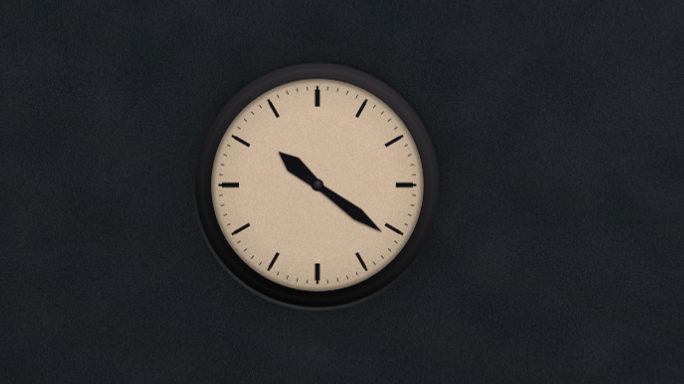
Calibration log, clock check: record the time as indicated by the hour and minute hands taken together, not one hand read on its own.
10:21
